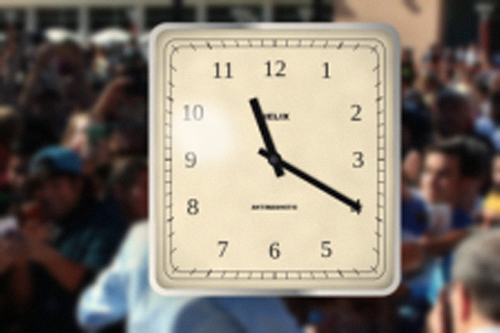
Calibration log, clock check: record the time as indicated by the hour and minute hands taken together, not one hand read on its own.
11:20
